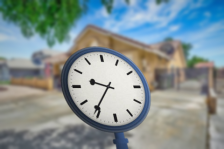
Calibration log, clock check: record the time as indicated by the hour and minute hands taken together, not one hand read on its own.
9:36
